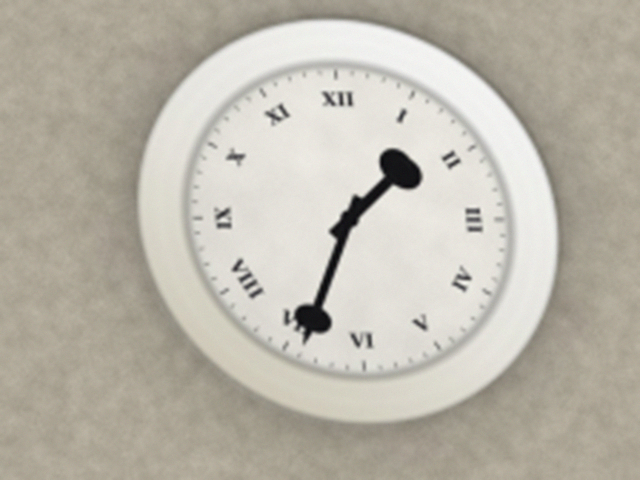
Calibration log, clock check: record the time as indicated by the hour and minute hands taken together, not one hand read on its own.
1:34
